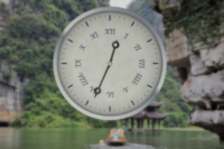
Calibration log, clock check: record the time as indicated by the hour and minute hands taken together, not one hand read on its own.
12:34
